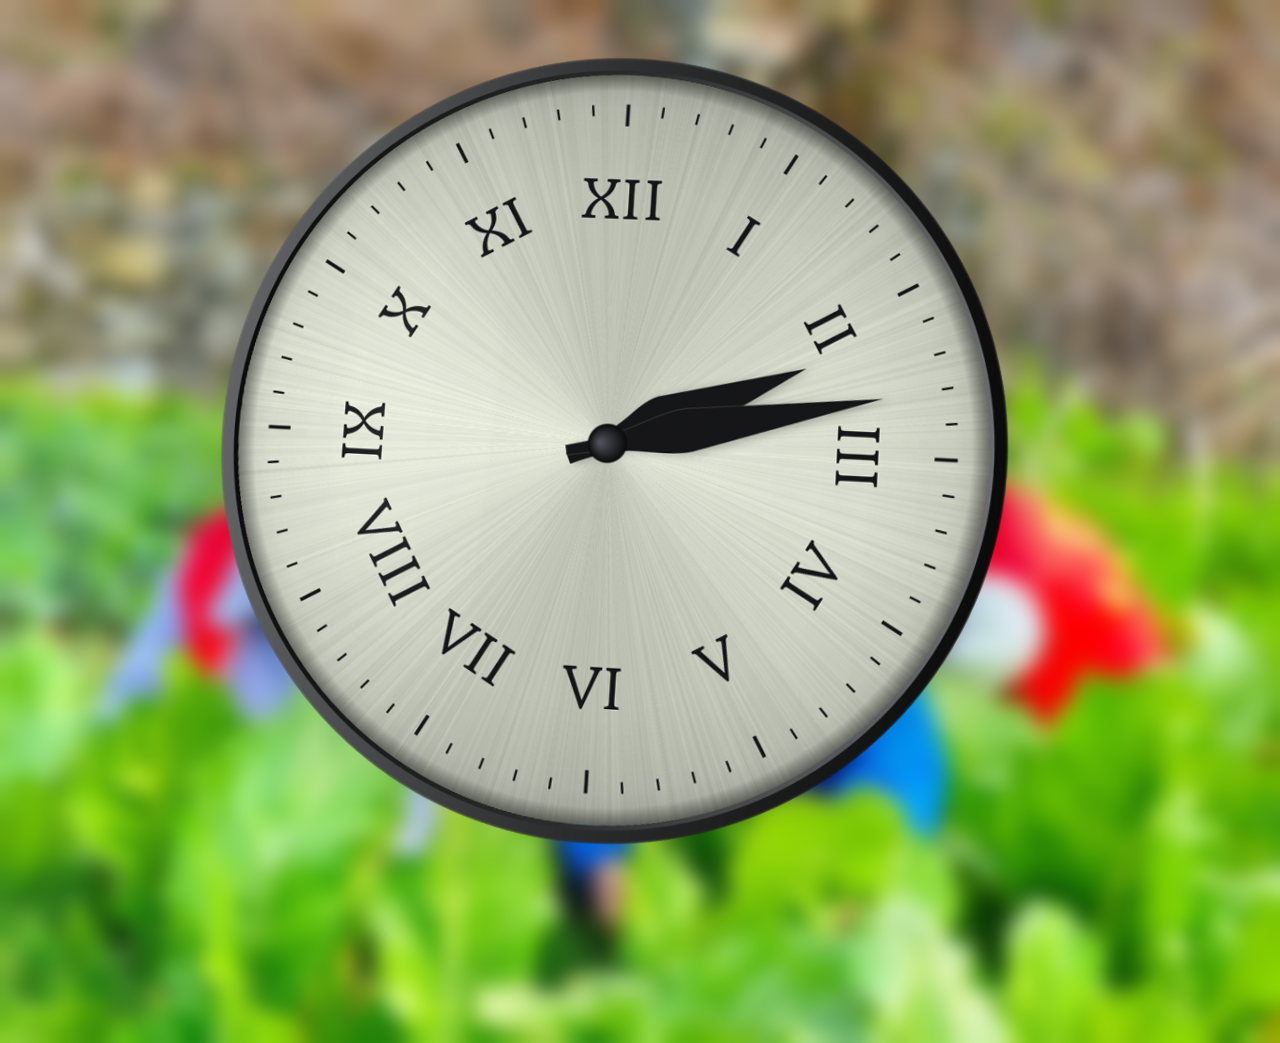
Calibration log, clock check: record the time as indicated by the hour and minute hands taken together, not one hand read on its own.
2:13
